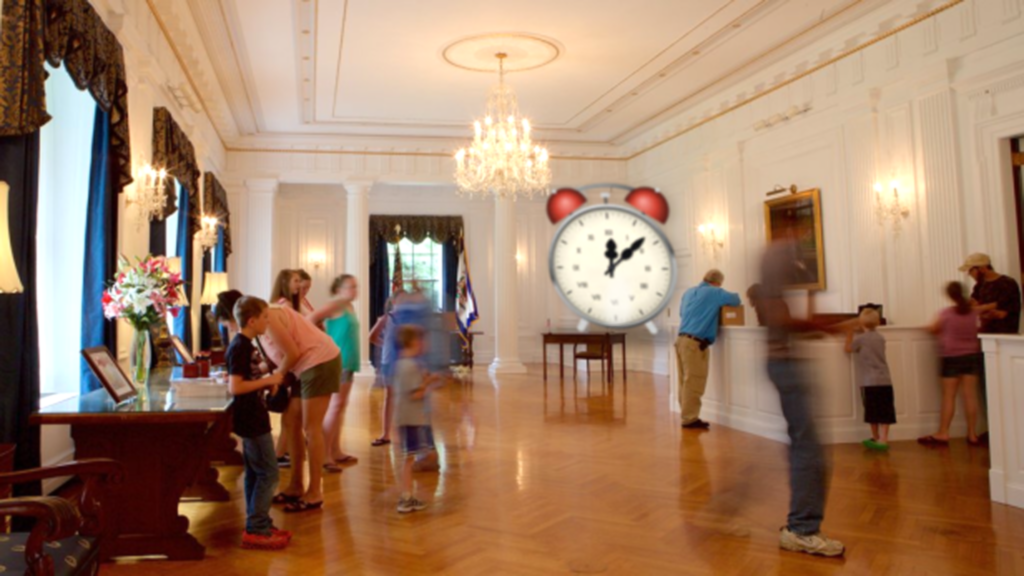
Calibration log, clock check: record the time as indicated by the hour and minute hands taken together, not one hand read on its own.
12:08
